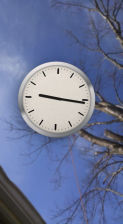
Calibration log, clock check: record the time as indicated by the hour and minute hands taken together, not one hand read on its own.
9:16
